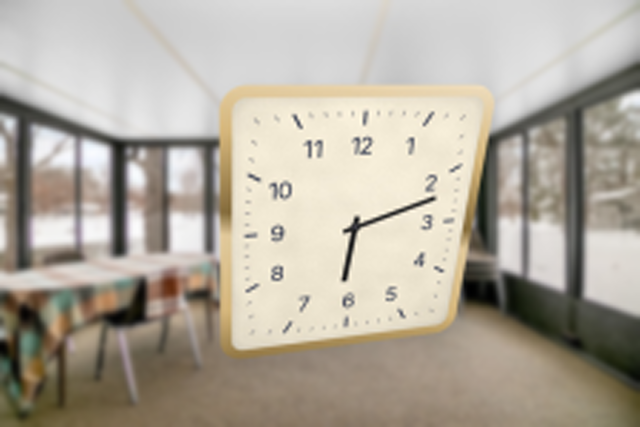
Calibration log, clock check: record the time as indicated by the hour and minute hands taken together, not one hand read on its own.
6:12
